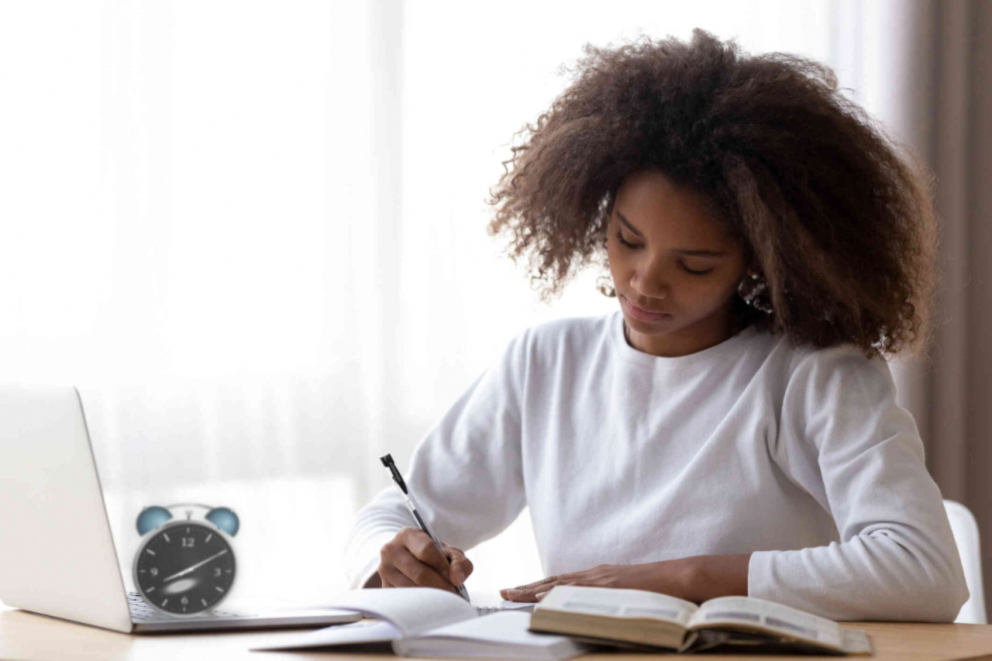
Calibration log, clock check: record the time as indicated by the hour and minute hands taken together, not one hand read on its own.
8:10
